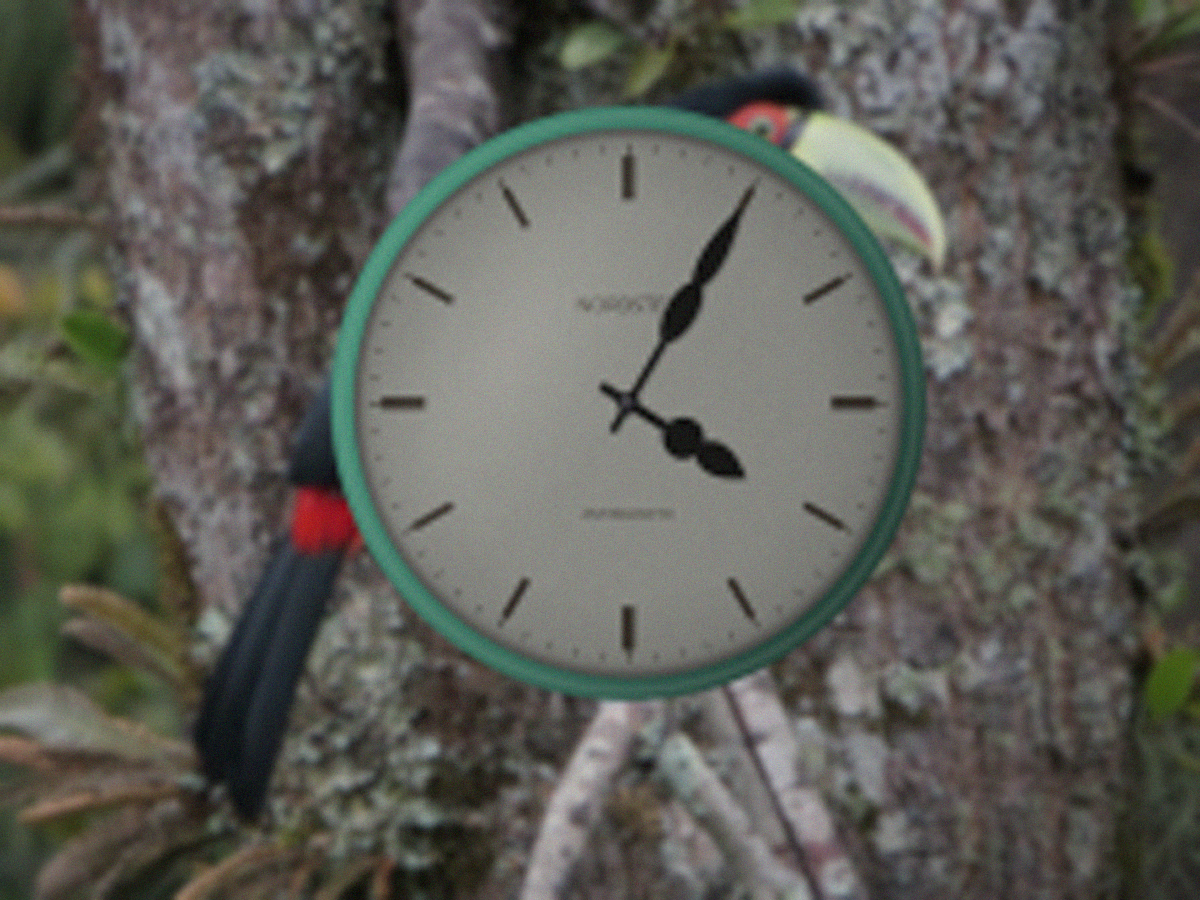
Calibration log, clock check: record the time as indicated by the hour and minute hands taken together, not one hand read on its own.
4:05
